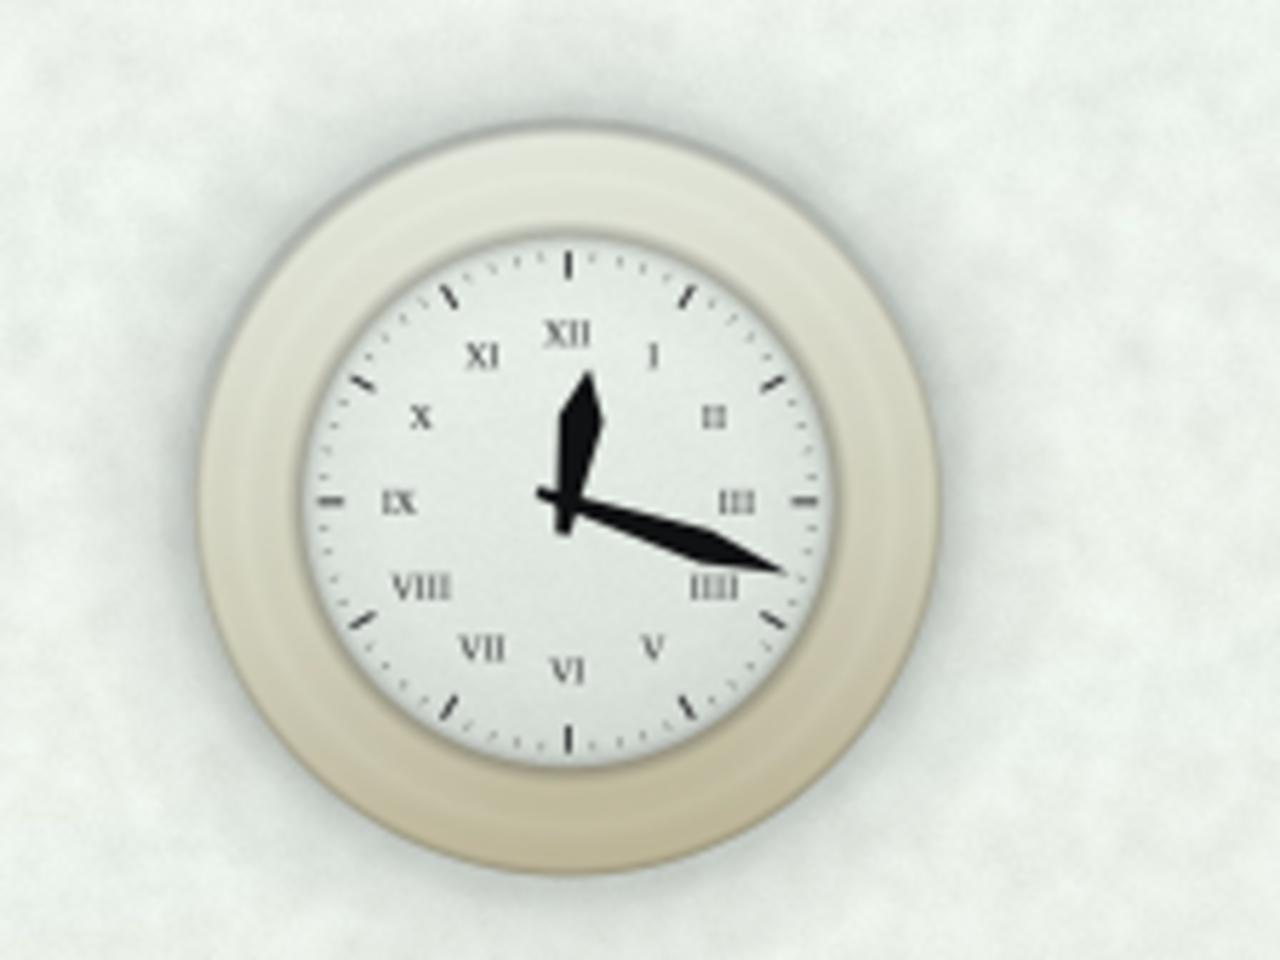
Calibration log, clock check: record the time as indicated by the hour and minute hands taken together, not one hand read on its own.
12:18
